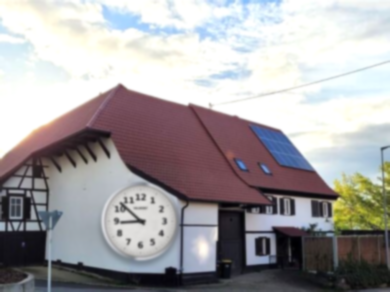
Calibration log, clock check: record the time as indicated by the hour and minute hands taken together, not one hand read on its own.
8:52
